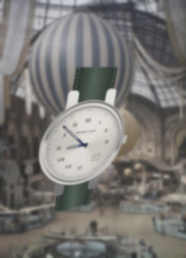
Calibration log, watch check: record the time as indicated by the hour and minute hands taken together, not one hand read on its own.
8:52
